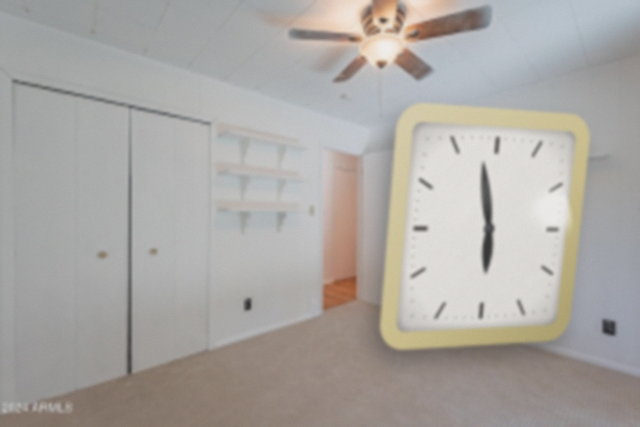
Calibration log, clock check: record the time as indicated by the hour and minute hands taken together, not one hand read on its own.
5:58
